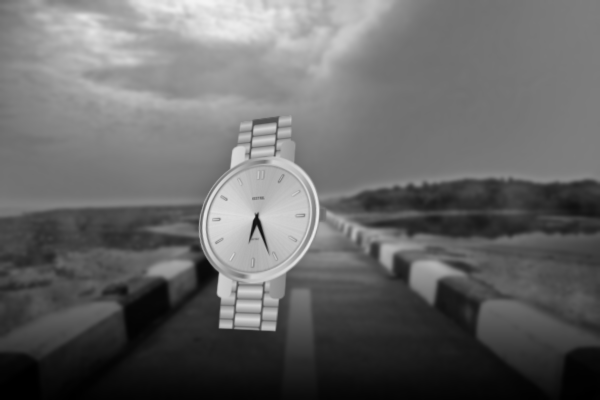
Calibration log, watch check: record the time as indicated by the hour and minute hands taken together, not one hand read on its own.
6:26
